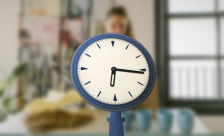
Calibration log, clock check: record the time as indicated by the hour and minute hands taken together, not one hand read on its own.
6:16
